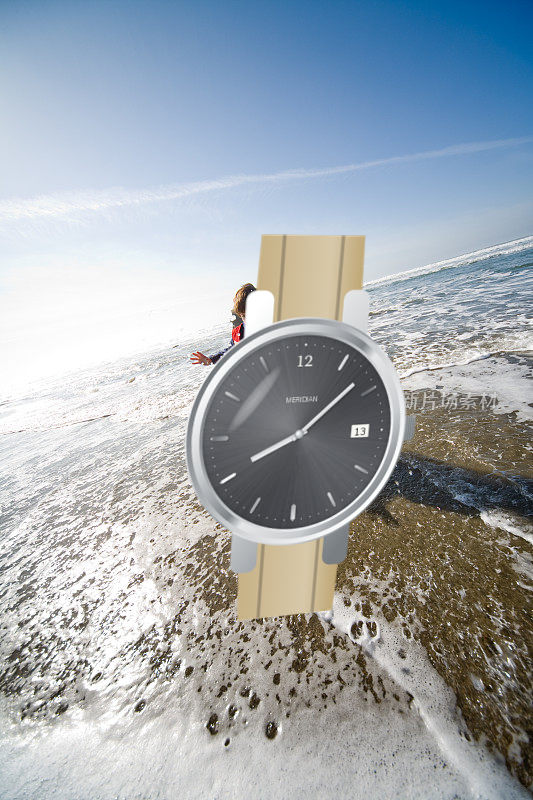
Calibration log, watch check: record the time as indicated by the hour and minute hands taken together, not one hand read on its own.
8:08
